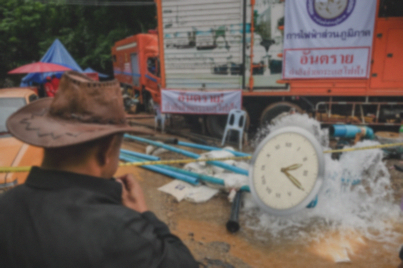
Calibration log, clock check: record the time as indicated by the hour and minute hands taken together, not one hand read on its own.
2:20
